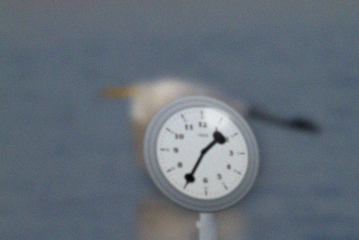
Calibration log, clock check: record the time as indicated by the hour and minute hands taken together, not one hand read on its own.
1:35
